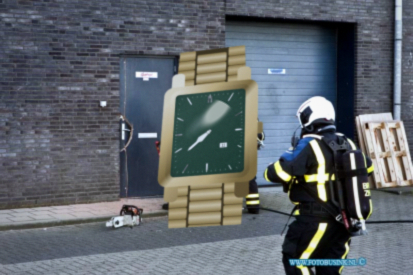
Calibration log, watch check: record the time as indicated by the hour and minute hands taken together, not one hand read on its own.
7:38
